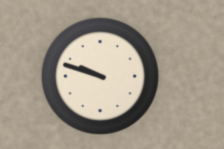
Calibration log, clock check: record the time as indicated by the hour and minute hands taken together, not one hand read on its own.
9:48
